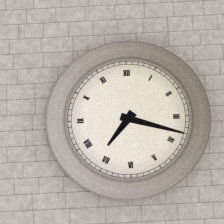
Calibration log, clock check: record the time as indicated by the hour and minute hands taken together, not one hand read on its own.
7:18
